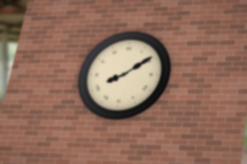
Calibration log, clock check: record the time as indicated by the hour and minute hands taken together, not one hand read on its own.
8:09
